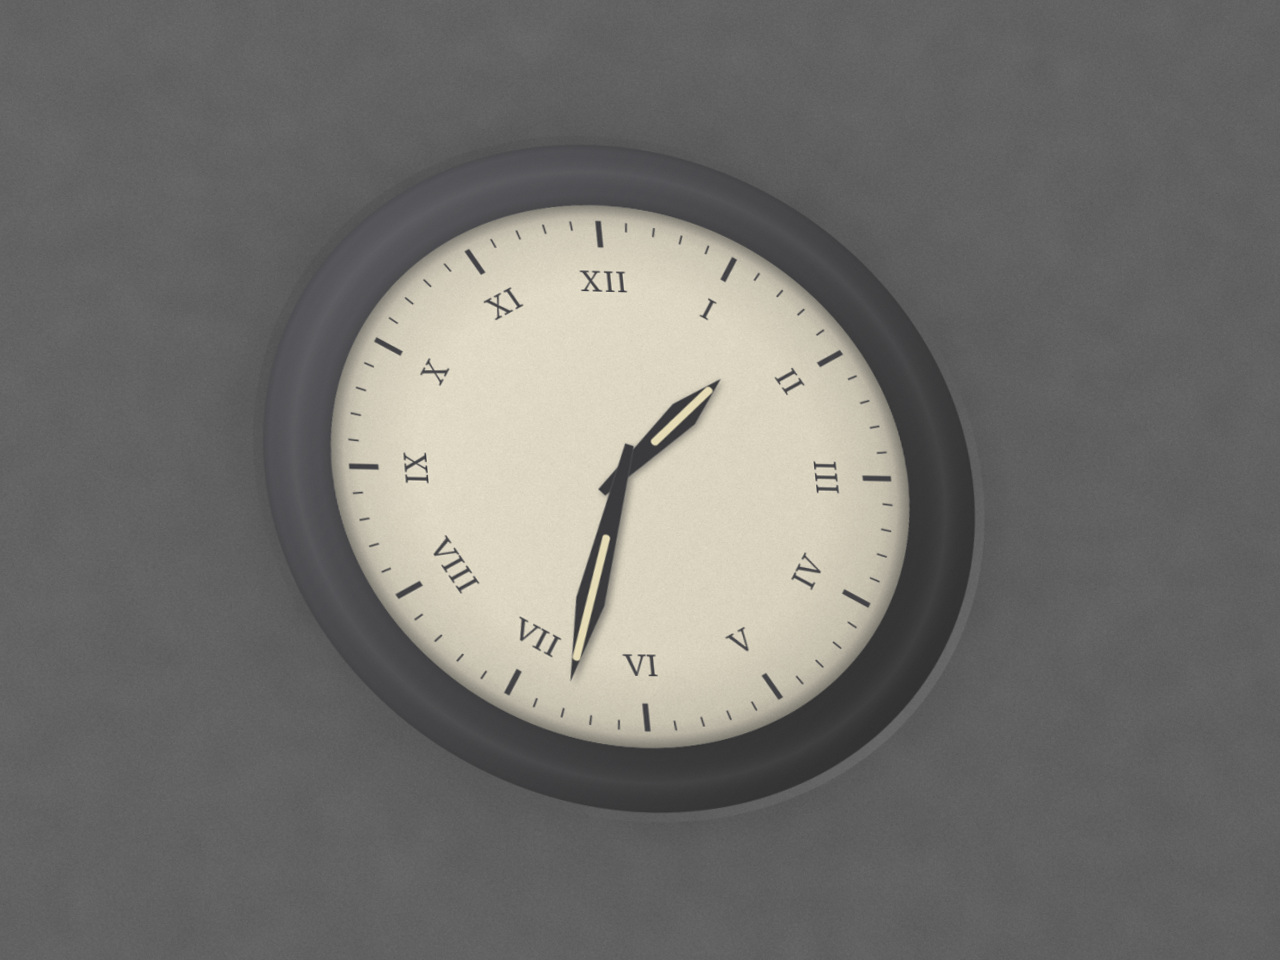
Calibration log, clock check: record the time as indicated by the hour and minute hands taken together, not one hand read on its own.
1:33
